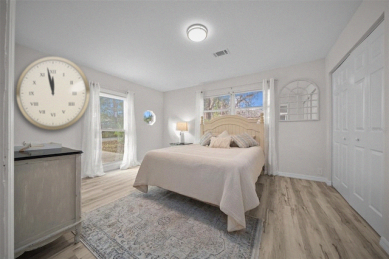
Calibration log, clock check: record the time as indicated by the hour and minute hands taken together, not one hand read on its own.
11:58
